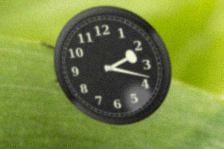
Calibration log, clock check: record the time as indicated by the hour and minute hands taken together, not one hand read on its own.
2:18
